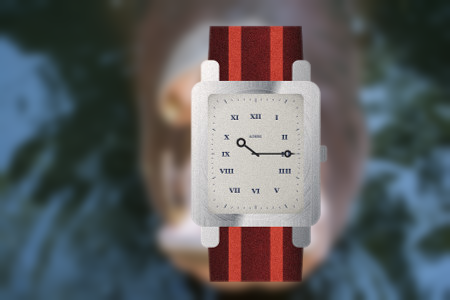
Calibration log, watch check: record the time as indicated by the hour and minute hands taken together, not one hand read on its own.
10:15
